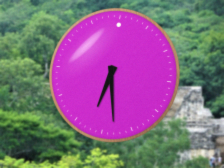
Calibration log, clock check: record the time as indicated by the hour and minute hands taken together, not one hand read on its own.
6:28
